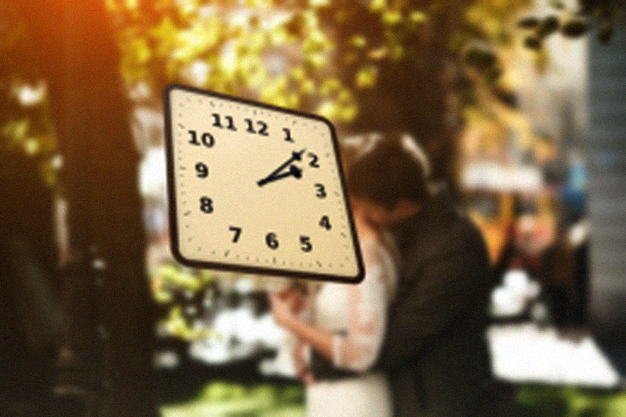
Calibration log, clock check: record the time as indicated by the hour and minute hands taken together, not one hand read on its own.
2:08
